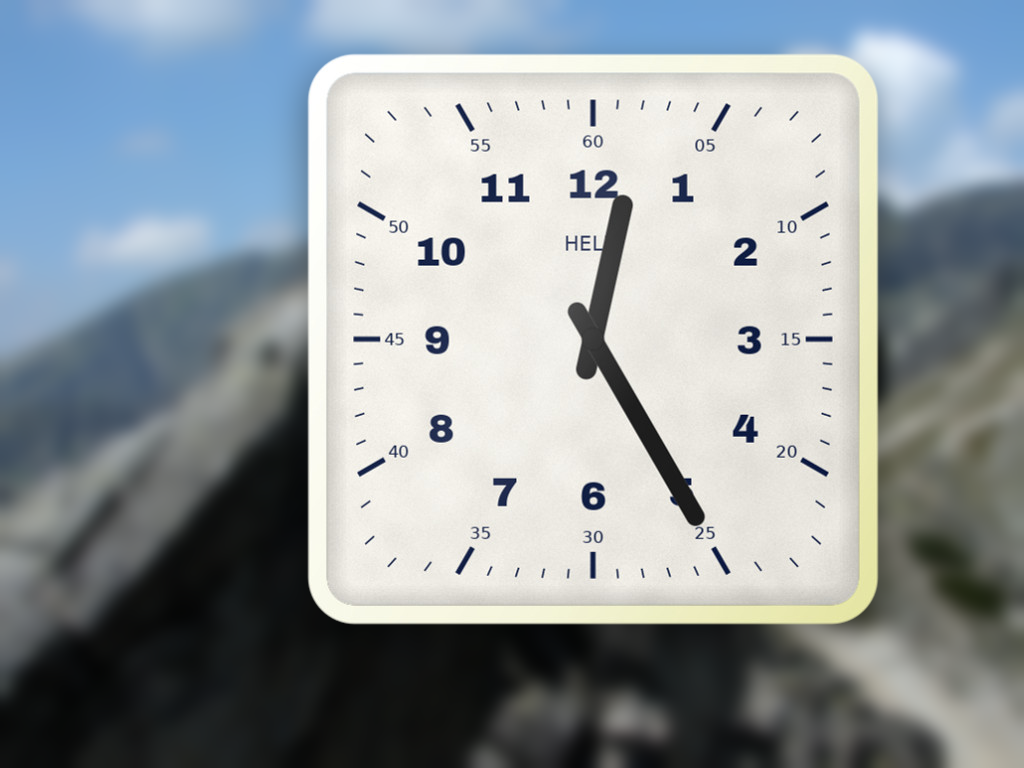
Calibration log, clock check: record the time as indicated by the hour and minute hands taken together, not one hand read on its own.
12:25
